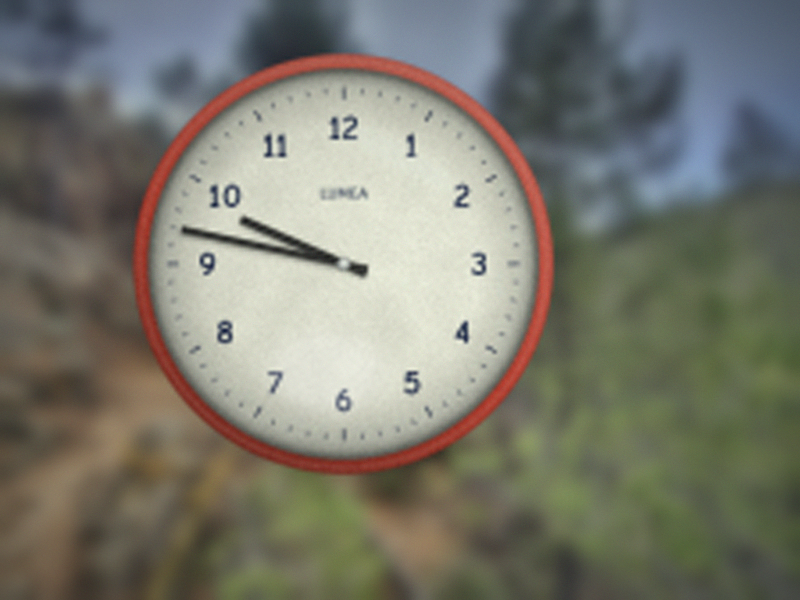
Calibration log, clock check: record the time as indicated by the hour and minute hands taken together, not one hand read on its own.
9:47
